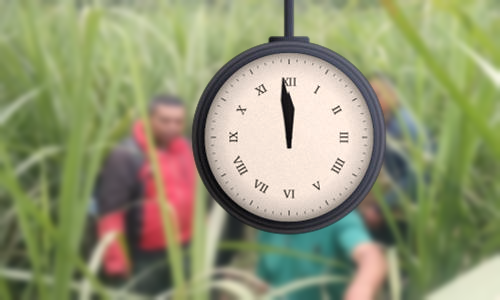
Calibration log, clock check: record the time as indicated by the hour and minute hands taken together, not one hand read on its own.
11:59
